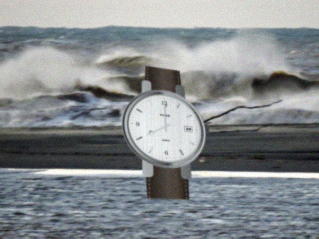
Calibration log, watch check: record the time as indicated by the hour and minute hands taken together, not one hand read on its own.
8:00
